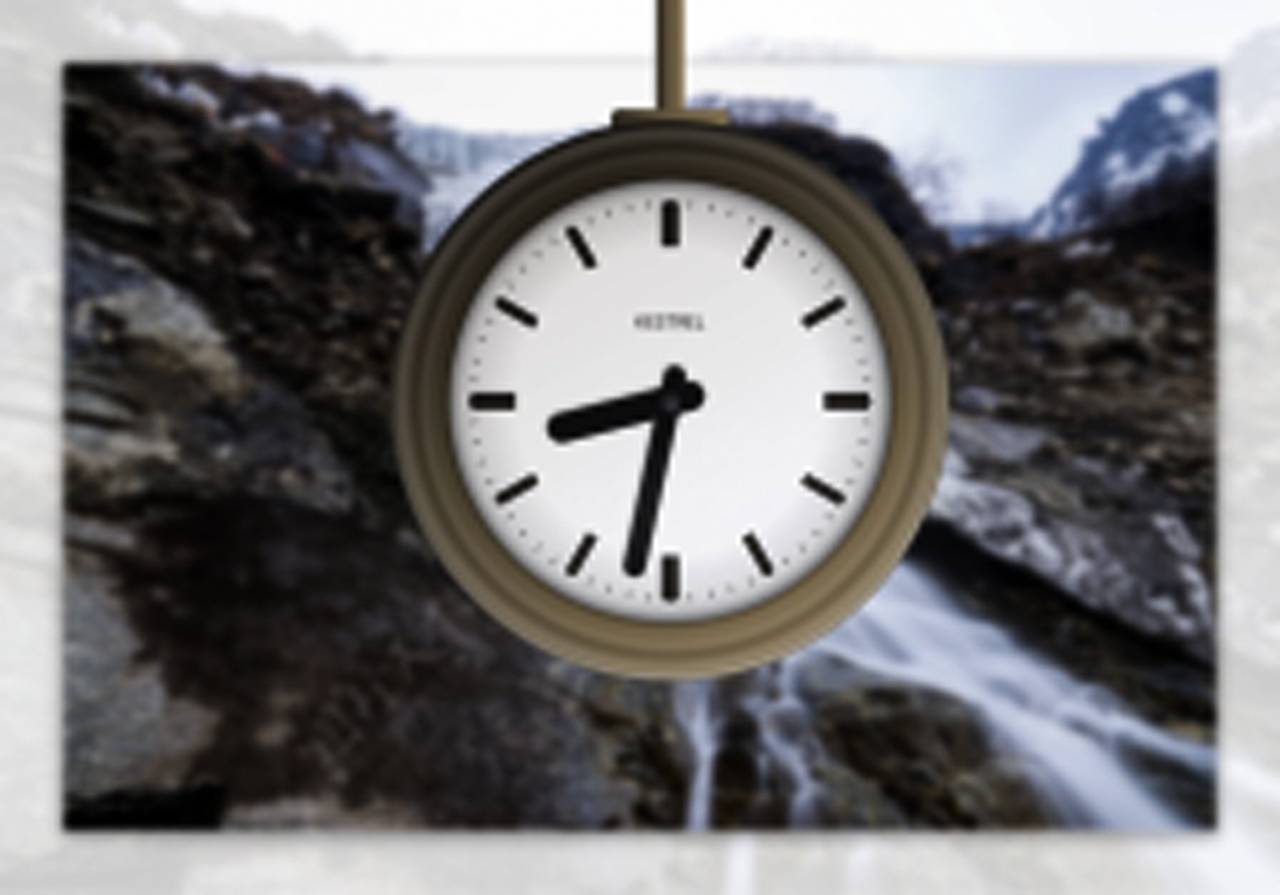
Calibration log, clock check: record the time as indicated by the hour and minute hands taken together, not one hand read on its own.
8:32
